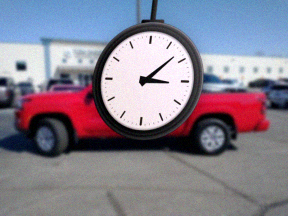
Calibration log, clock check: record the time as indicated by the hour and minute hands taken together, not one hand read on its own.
3:08
